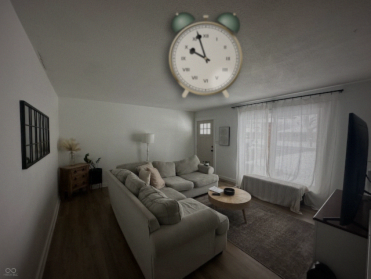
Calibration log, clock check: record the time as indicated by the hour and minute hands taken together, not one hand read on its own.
9:57
